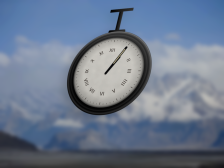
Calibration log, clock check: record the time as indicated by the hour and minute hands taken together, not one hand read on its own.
1:05
